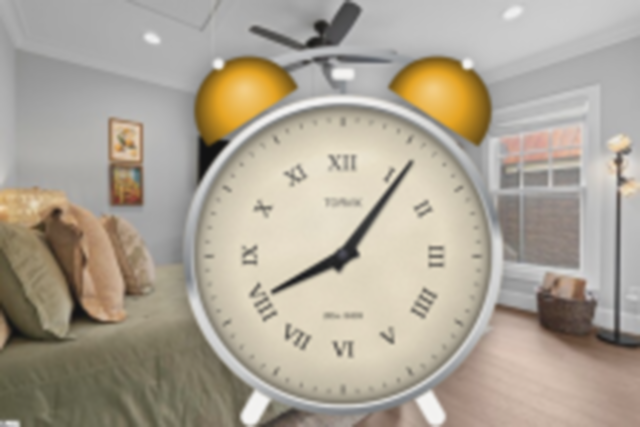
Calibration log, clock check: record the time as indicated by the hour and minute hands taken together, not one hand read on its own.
8:06
